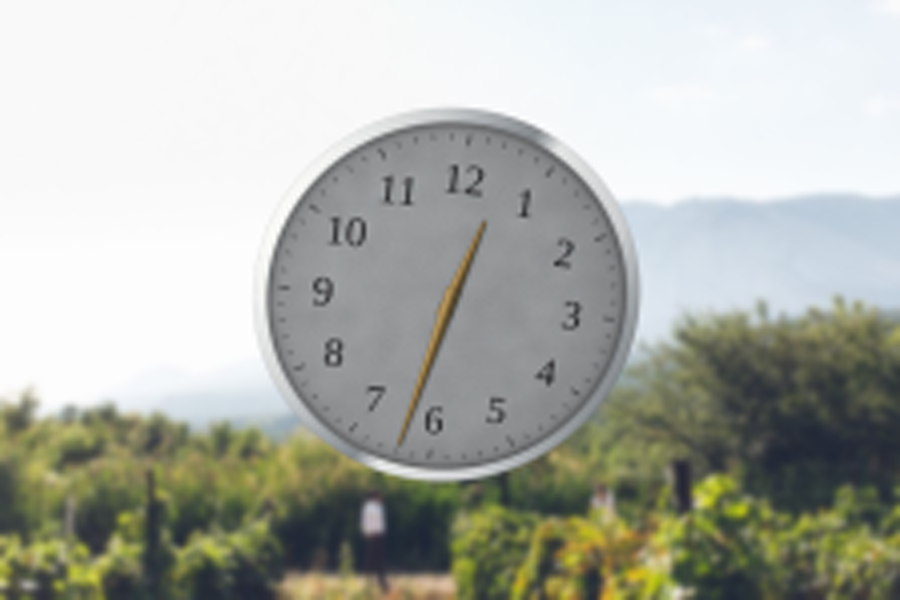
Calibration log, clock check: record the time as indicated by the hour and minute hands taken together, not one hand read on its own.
12:32
